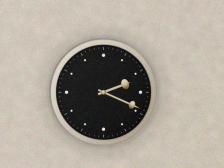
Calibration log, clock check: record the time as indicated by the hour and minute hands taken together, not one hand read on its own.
2:19
